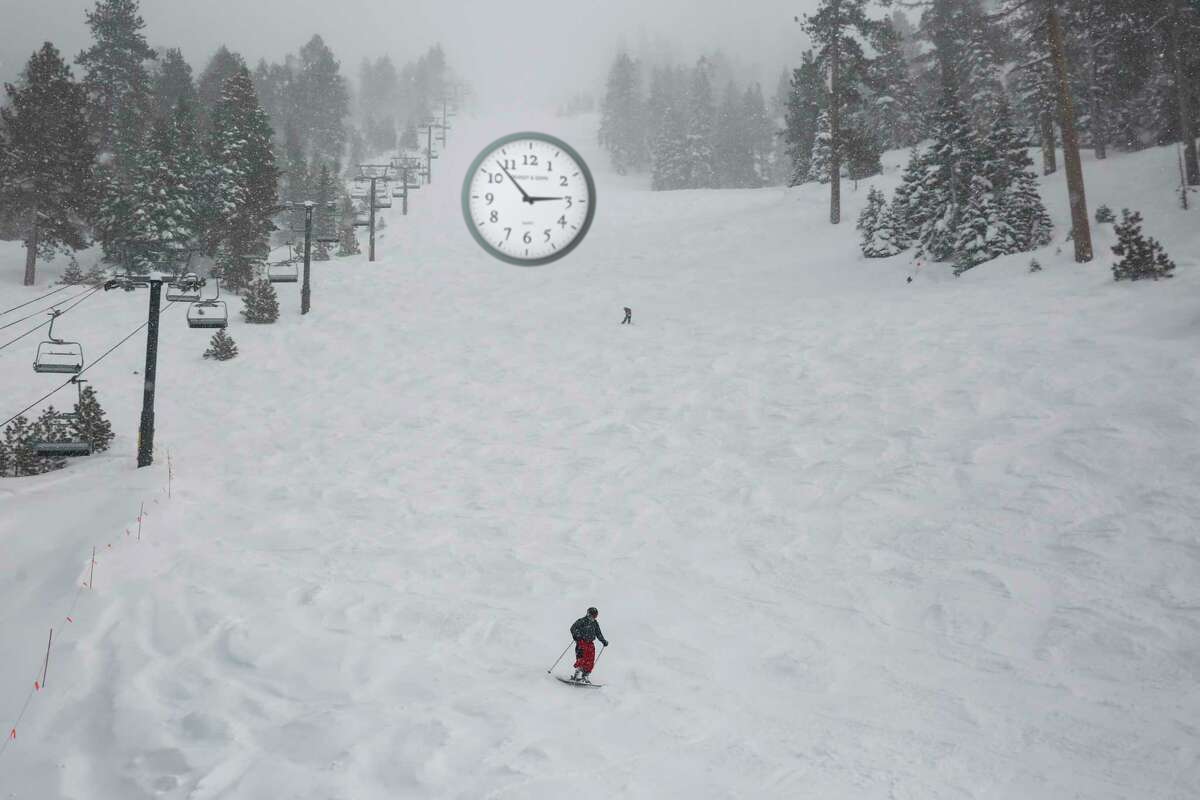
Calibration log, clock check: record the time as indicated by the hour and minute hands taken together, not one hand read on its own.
2:53
